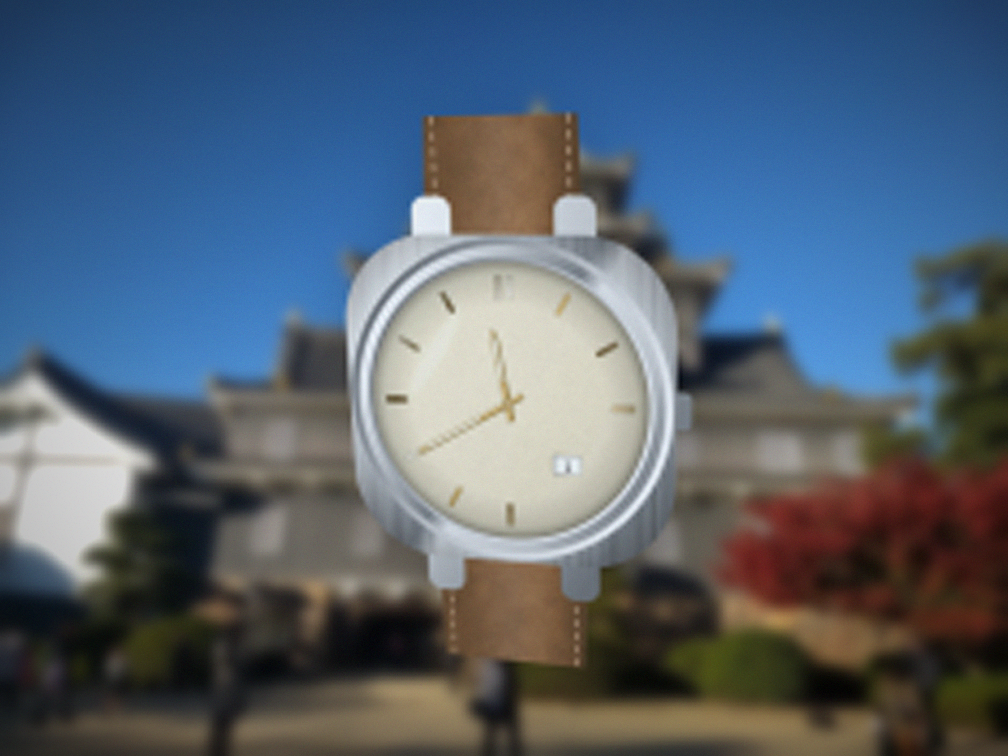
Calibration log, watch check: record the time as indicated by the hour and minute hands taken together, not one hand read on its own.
11:40
